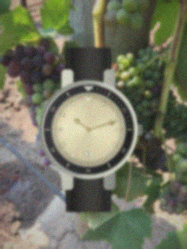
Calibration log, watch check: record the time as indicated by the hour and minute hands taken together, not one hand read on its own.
10:12
